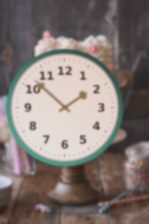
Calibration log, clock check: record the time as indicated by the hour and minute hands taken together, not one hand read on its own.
1:52
